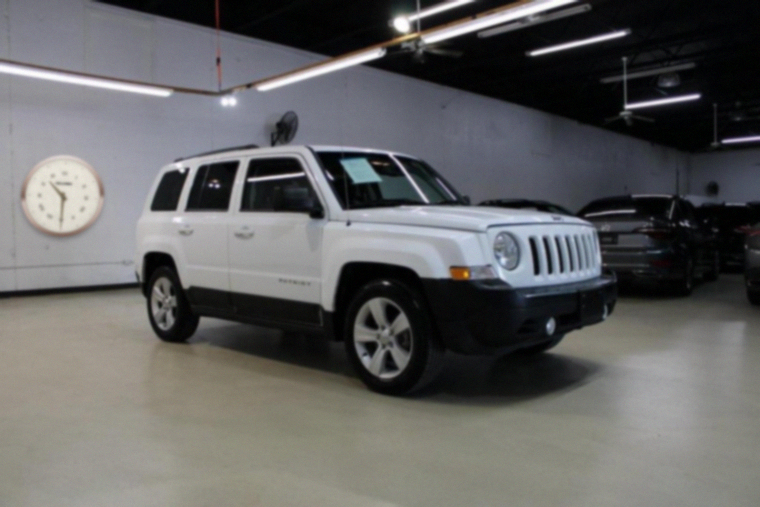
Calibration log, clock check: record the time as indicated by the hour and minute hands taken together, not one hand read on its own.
10:30
